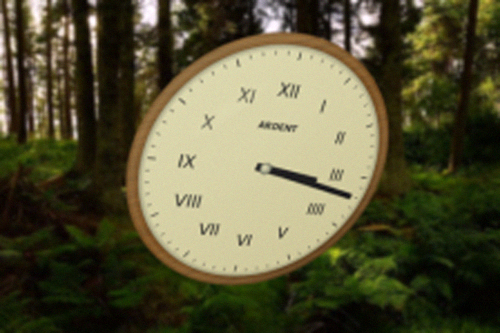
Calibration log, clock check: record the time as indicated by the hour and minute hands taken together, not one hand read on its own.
3:17
